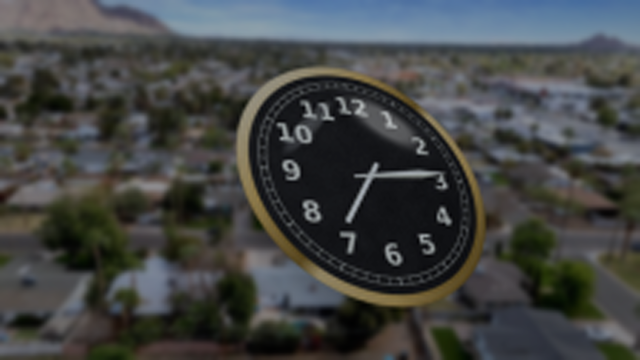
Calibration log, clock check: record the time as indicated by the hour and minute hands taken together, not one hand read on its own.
7:14
